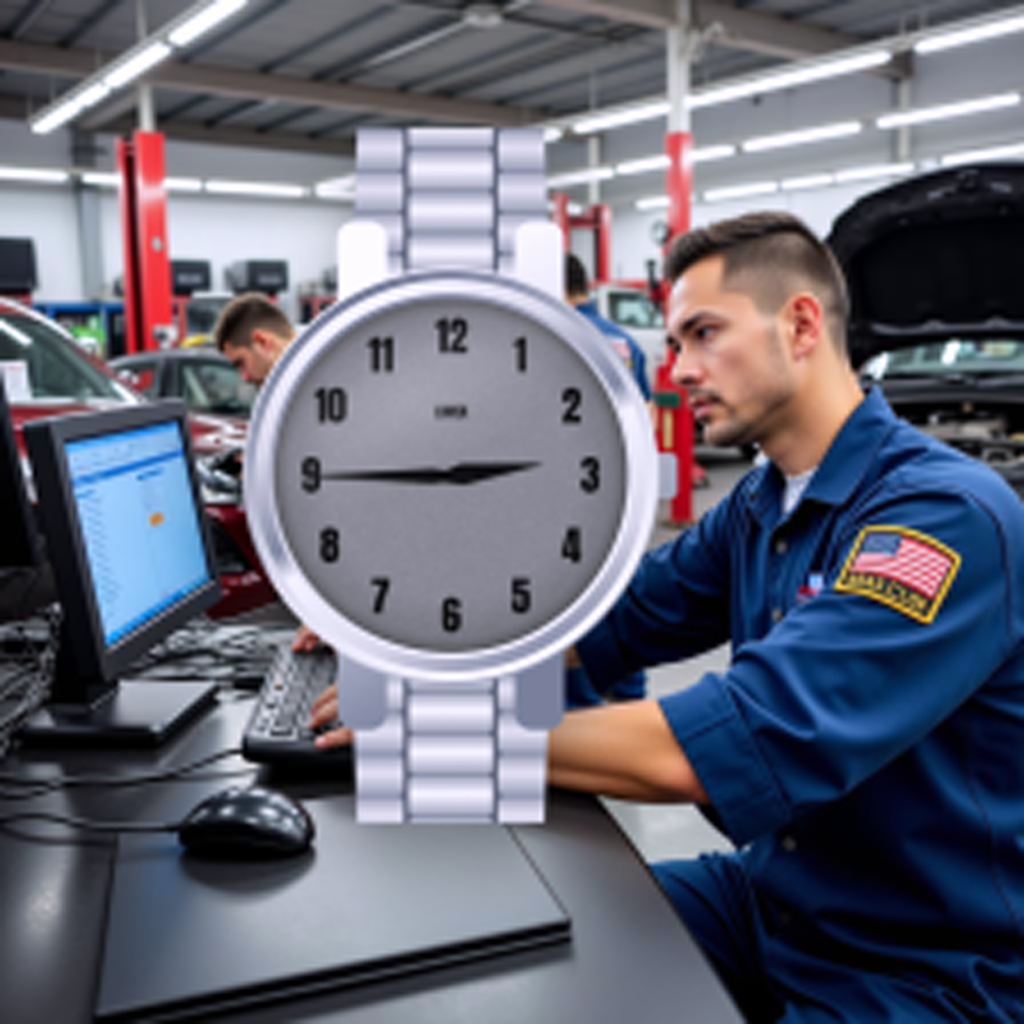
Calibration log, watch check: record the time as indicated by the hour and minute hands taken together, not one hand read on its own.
2:45
